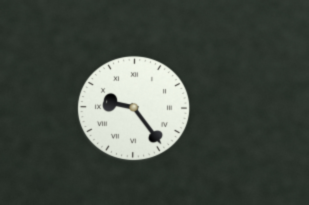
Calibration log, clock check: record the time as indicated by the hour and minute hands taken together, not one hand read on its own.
9:24
